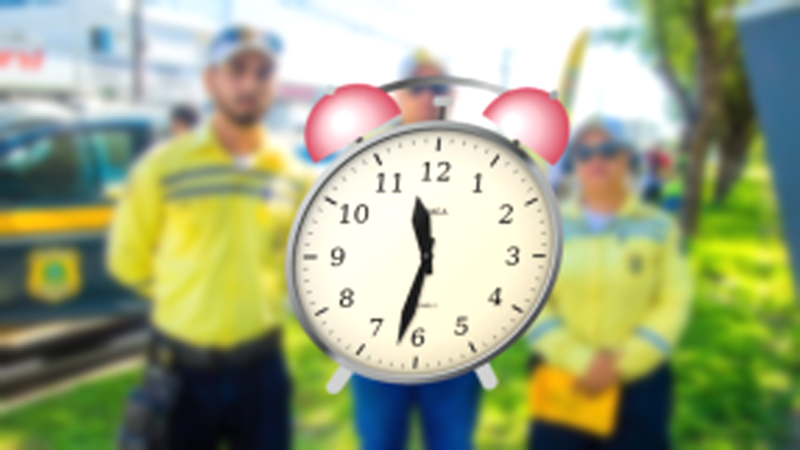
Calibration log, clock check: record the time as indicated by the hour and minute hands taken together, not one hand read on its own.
11:32
